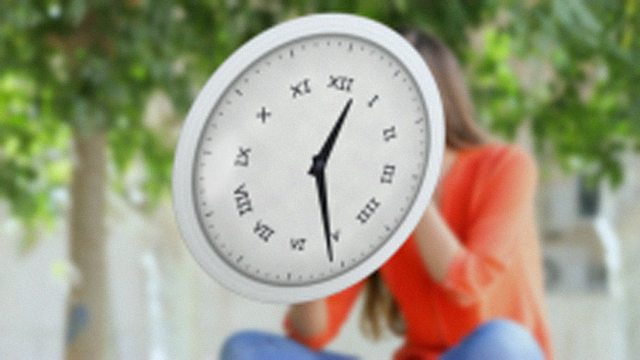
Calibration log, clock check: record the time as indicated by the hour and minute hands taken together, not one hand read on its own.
12:26
